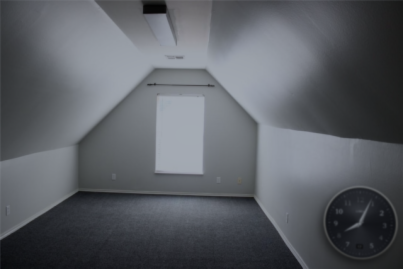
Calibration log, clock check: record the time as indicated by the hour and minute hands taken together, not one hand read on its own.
8:04
